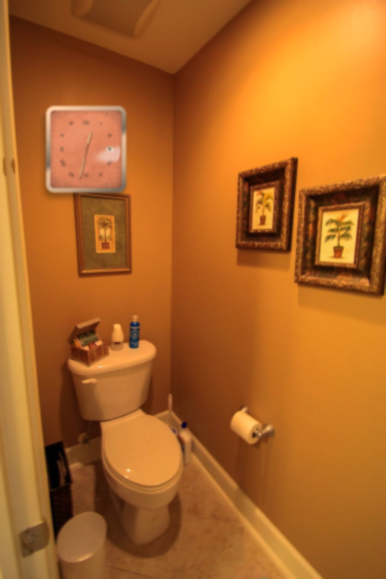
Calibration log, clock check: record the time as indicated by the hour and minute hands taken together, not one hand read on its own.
12:32
